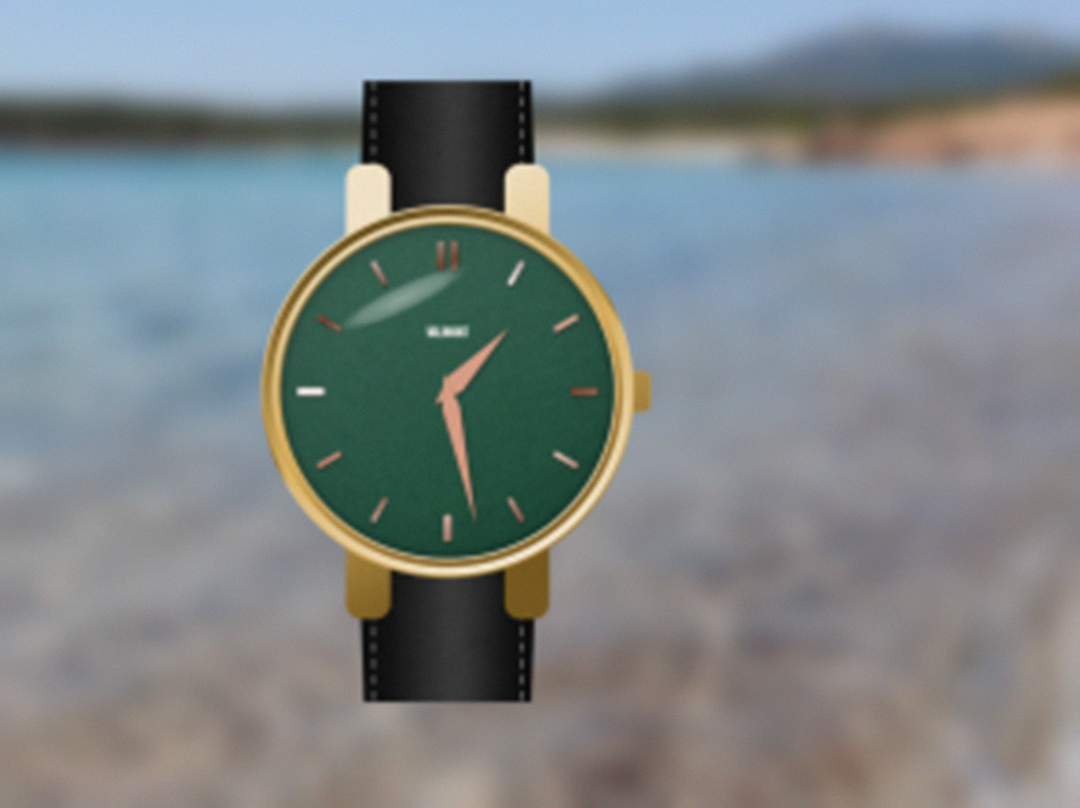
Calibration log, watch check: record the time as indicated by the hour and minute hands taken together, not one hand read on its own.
1:28
